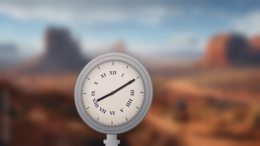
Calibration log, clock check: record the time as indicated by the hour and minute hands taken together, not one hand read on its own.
8:10
